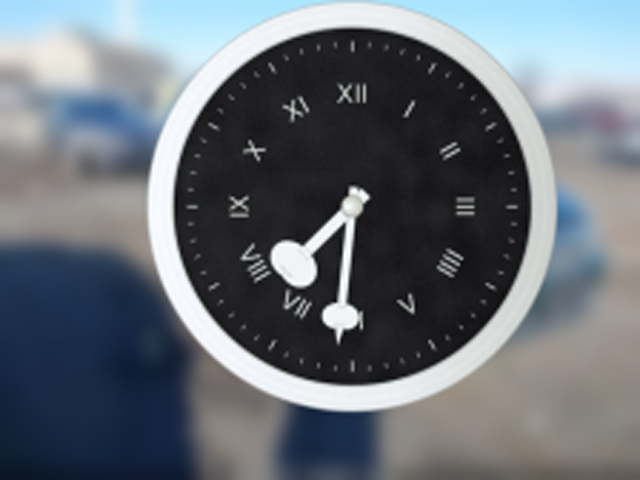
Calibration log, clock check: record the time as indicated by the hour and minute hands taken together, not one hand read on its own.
7:31
